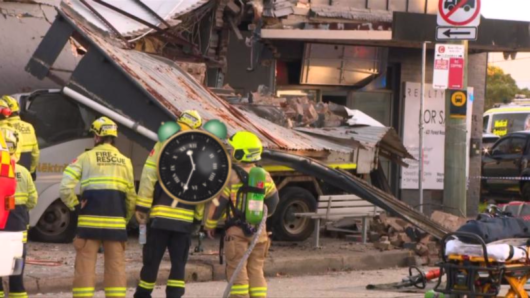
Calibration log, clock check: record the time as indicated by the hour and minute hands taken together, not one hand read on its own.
11:34
